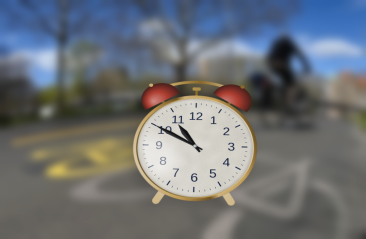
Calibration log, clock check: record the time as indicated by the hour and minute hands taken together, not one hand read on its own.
10:50
